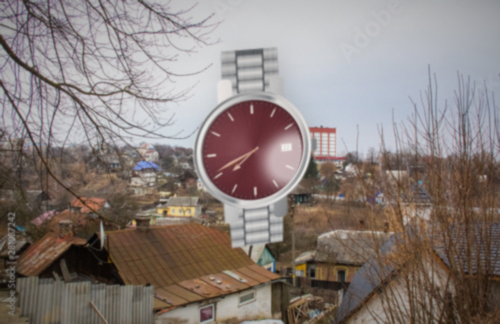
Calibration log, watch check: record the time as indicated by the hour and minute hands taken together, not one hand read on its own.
7:41
